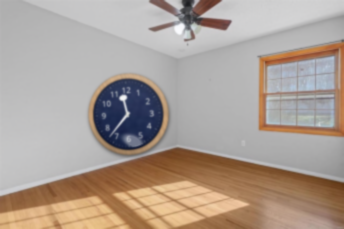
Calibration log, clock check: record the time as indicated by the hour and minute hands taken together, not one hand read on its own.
11:37
